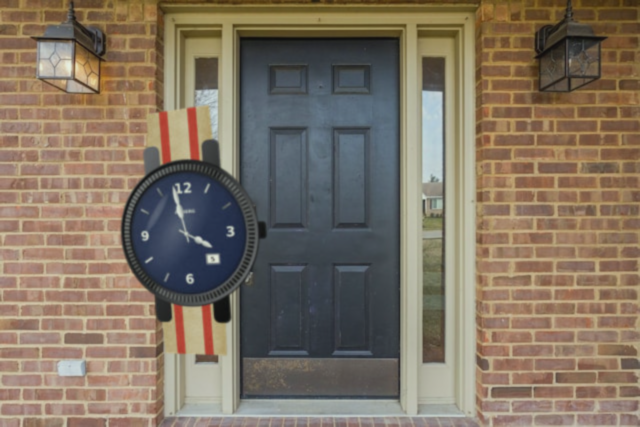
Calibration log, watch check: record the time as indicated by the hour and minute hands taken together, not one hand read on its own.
3:58
